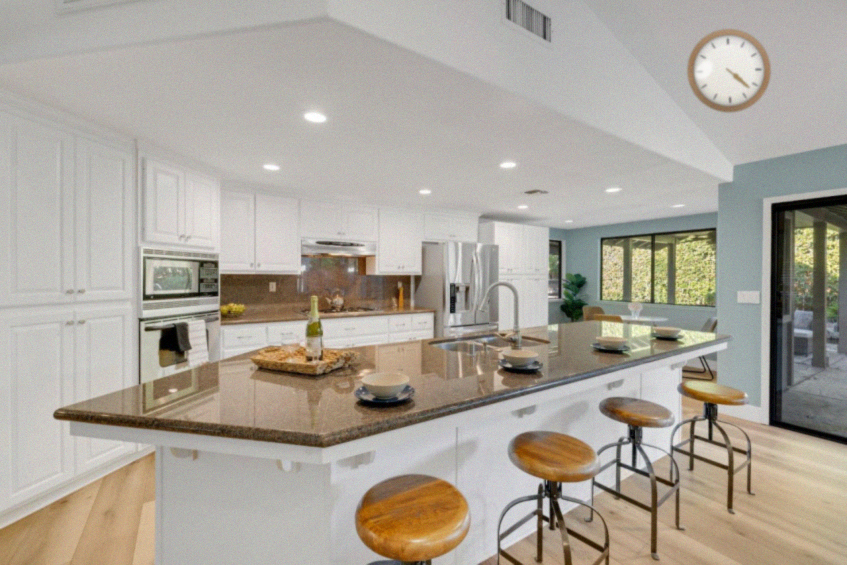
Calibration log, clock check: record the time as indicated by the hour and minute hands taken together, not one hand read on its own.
4:22
